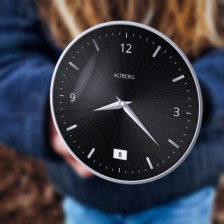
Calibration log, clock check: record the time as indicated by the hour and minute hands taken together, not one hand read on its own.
8:22
